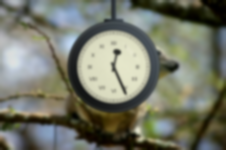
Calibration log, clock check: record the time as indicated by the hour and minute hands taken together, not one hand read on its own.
12:26
